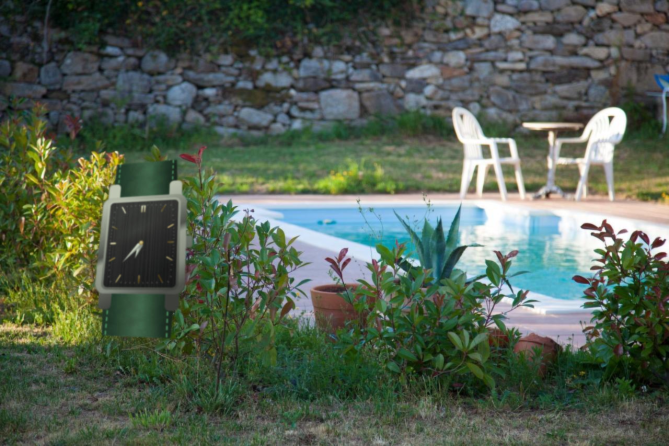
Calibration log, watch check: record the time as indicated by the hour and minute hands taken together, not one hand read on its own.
6:37
